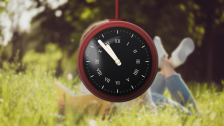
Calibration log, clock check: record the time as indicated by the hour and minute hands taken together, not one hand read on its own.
10:53
